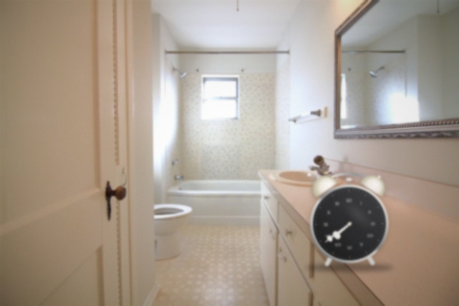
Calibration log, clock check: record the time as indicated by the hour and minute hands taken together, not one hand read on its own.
7:39
